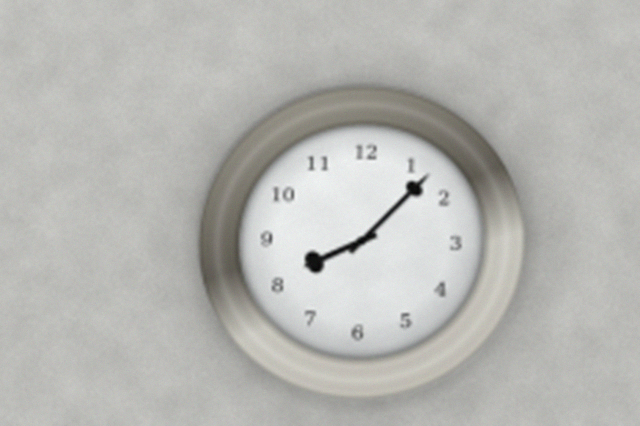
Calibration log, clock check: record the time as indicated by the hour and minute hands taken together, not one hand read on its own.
8:07
